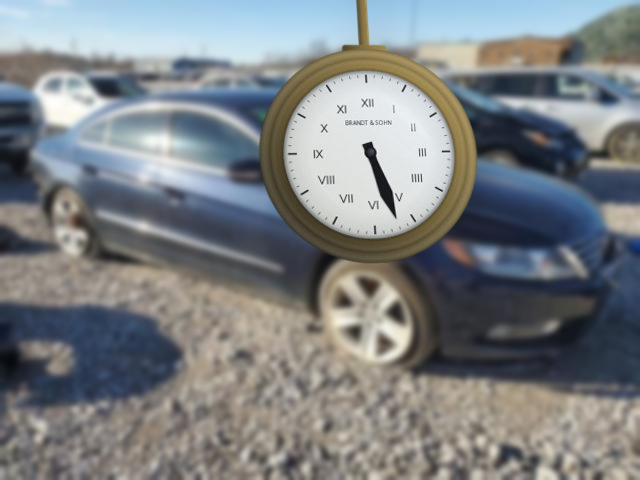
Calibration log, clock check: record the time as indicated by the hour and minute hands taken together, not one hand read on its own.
5:27
